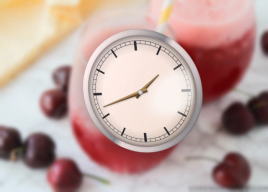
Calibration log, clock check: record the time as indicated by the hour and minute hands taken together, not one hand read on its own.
1:42
